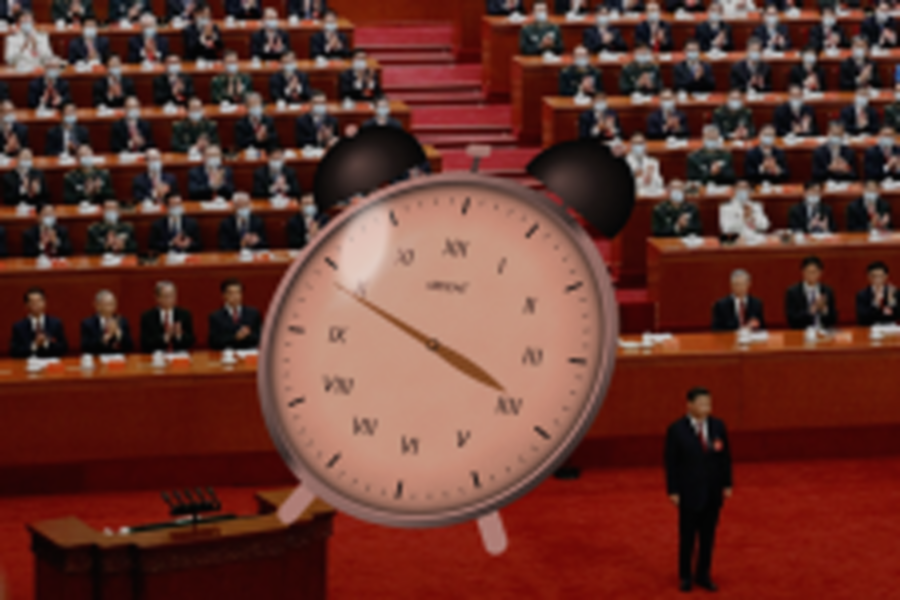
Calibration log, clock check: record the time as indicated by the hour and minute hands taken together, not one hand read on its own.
3:49
